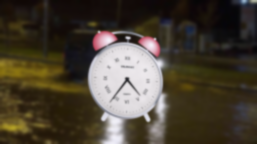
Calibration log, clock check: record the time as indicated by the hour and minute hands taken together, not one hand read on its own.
4:36
